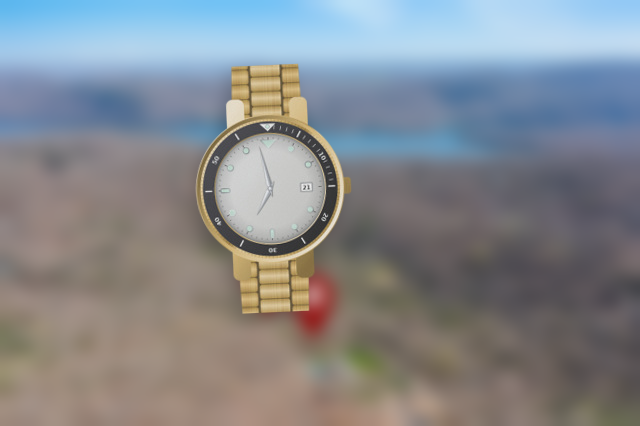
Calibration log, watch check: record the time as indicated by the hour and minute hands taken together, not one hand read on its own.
6:58
